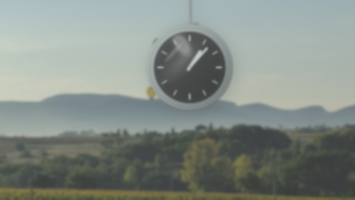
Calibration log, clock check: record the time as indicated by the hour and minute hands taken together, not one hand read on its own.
1:07
